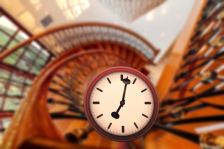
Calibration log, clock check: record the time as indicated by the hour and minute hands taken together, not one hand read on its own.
7:02
